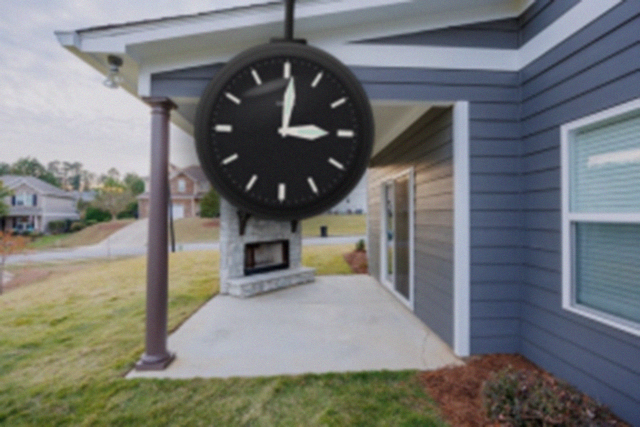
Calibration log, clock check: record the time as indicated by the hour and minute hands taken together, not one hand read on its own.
3:01
